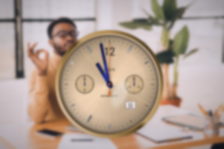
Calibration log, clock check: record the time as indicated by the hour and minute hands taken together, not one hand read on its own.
10:58
